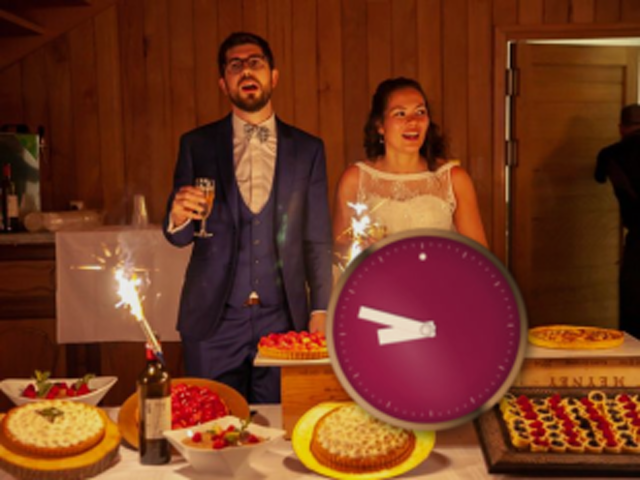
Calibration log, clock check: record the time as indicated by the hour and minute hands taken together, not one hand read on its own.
8:48
